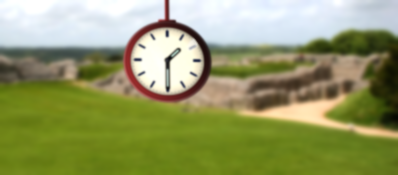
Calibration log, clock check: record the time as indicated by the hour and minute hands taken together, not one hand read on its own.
1:30
